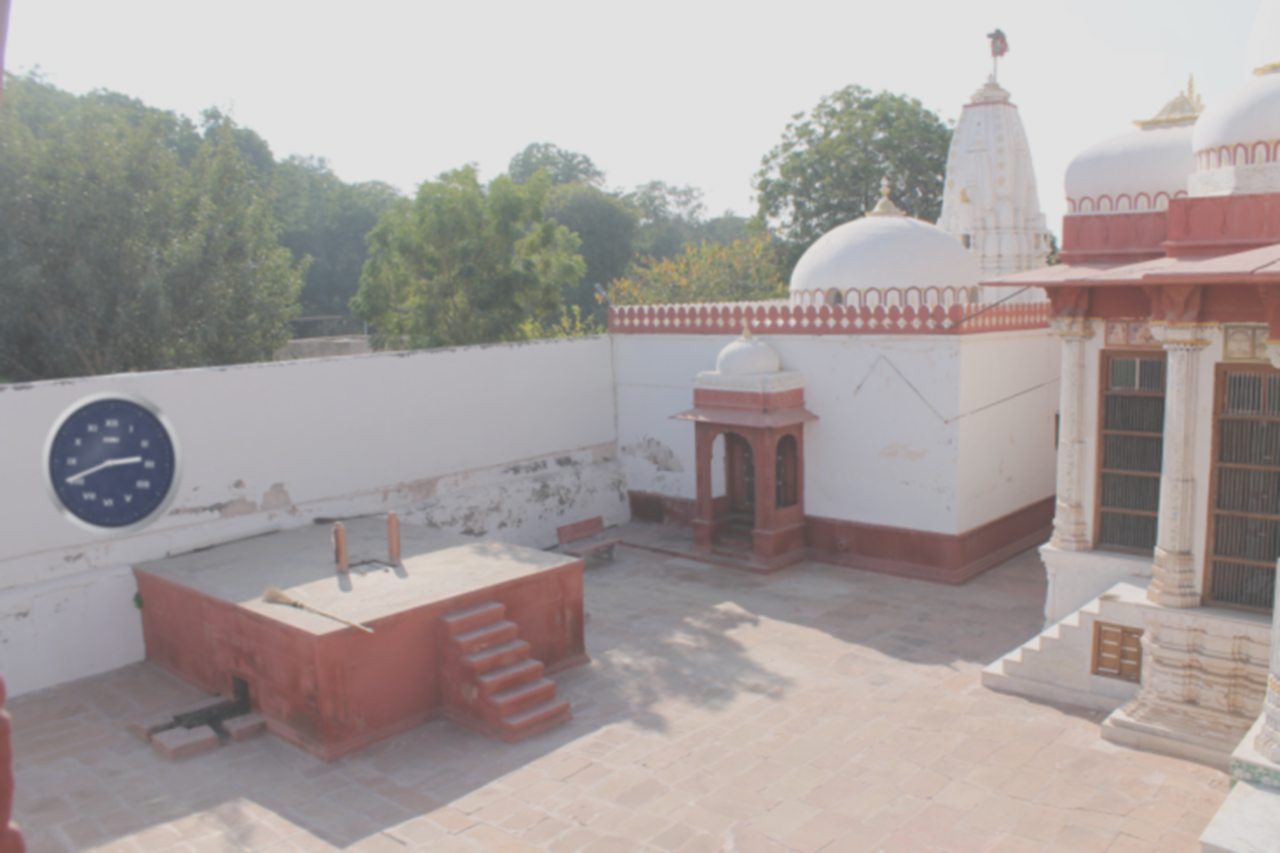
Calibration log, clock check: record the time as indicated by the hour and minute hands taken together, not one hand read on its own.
2:41
